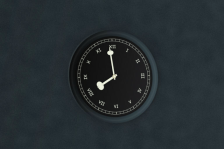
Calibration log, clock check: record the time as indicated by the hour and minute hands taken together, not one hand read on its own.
7:59
